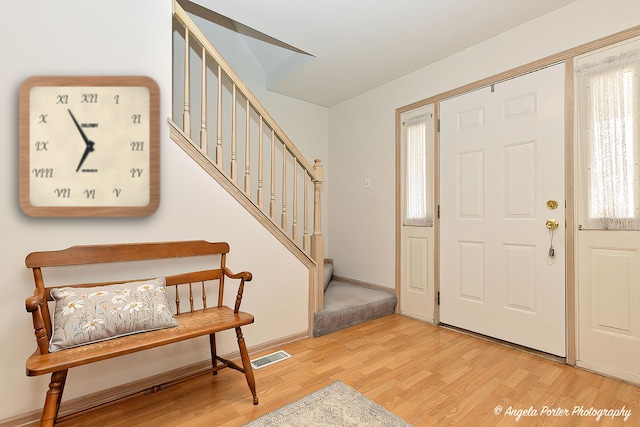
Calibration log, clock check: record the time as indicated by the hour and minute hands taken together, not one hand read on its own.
6:55
